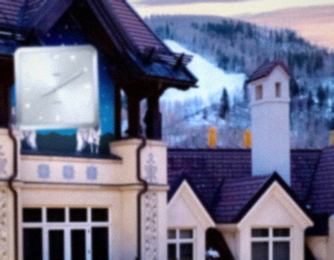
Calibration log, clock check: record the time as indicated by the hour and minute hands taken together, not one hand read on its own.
8:10
